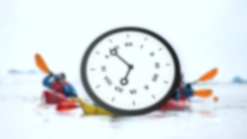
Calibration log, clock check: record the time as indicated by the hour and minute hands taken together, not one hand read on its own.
6:53
